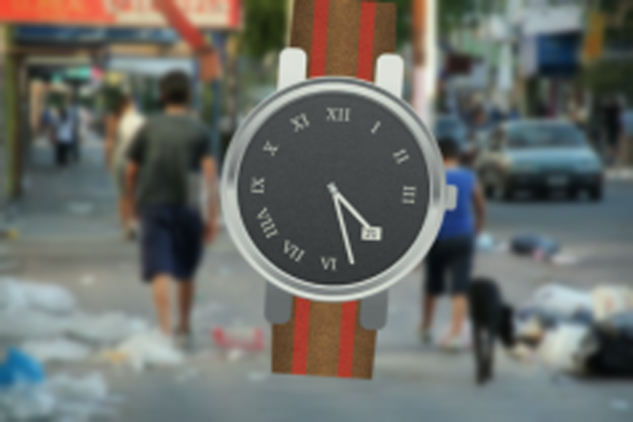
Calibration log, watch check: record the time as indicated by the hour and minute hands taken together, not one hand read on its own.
4:27
